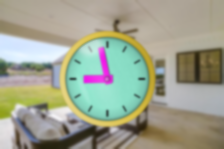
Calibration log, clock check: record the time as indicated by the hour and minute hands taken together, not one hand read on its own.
8:58
